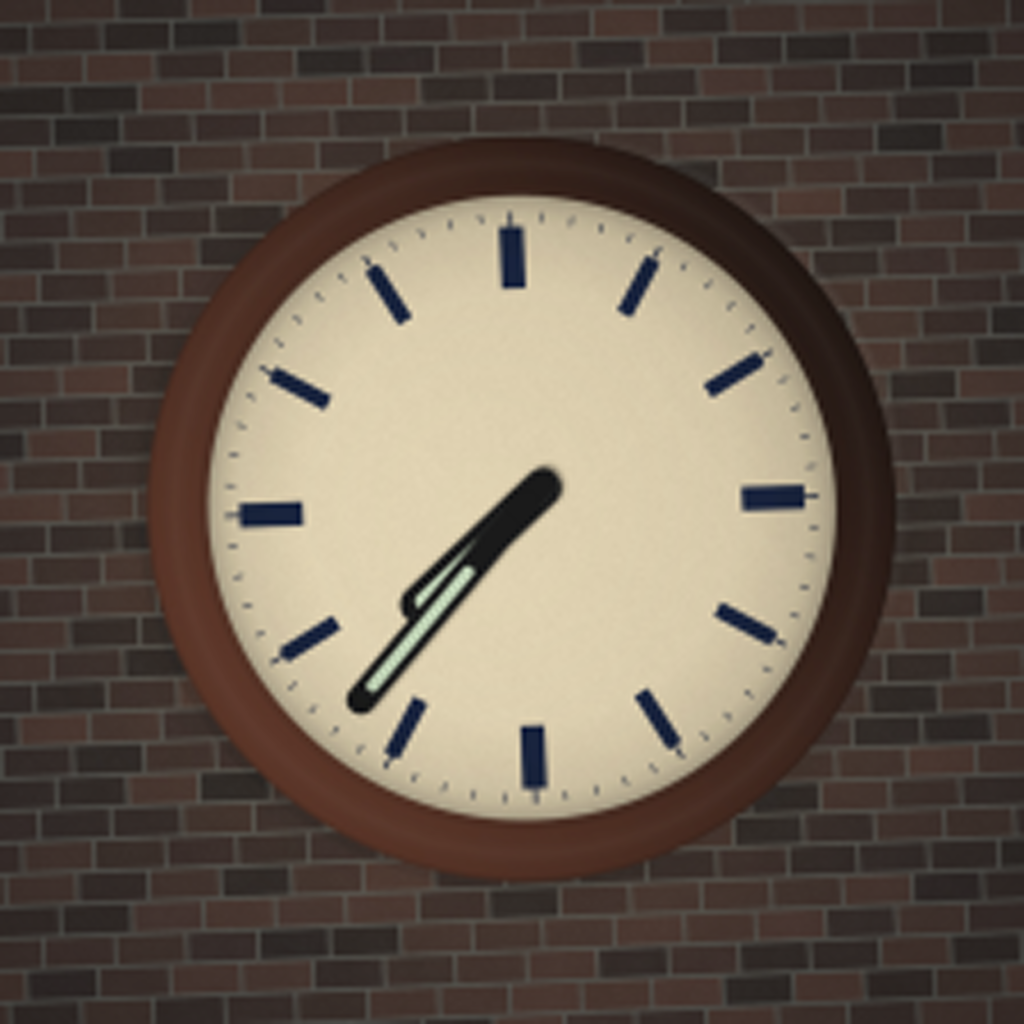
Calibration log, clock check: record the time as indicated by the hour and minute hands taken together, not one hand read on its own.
7:37
